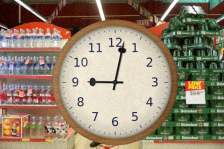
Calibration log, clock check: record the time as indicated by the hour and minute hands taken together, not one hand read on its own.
9:02
